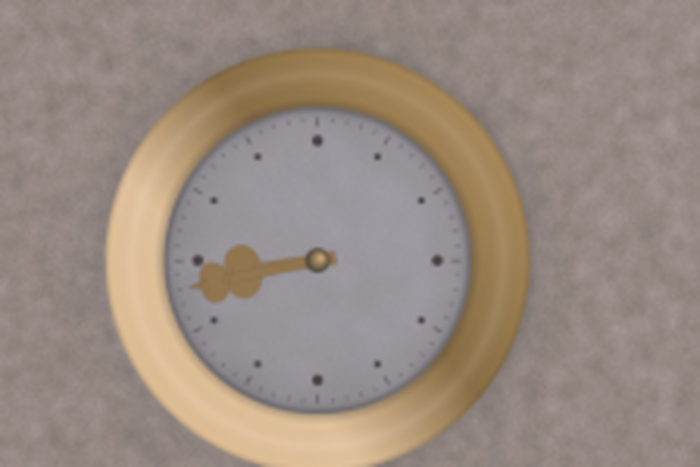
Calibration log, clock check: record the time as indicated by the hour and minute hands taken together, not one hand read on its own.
8:43
